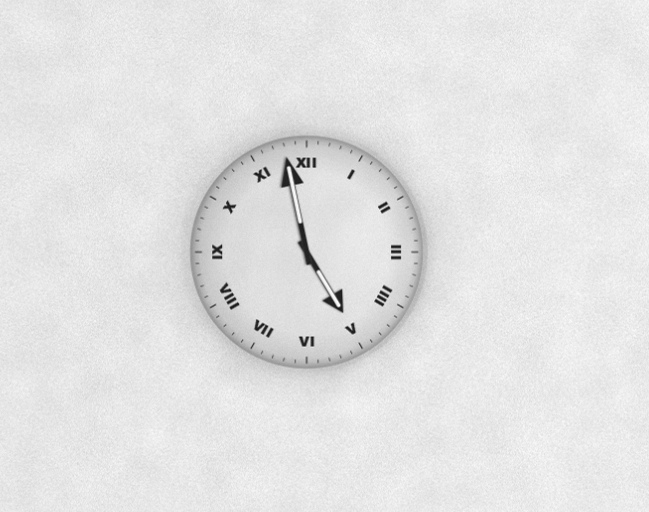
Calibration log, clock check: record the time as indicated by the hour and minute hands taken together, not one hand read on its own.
4:58
